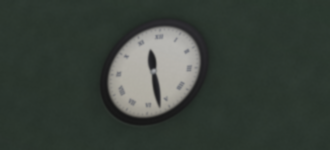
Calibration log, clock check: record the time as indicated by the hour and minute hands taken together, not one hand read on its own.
11:27
